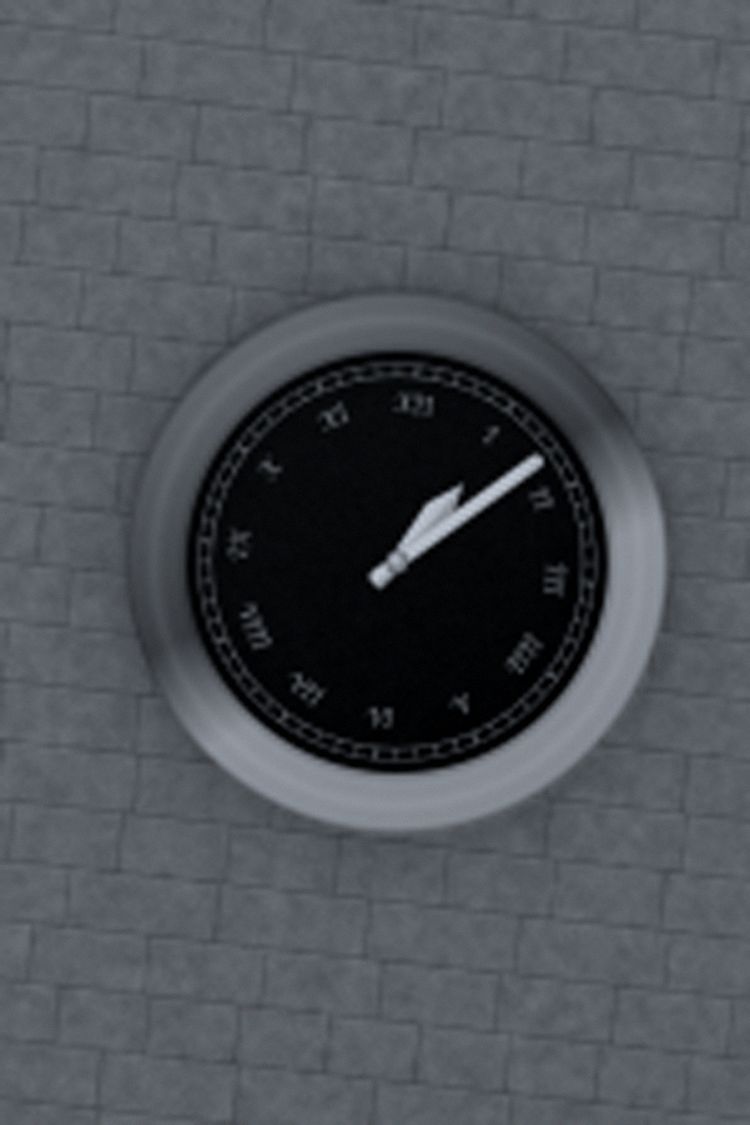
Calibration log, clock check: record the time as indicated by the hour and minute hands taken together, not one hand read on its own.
1:08
